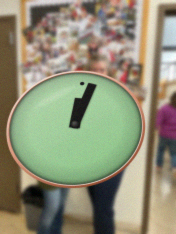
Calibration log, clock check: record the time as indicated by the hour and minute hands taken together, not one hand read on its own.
12:02
